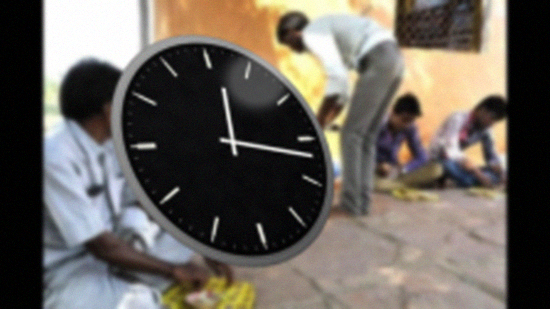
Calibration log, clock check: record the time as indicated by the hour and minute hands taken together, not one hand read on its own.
12:17
